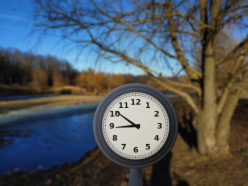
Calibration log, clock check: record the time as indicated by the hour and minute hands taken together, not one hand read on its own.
8:51
